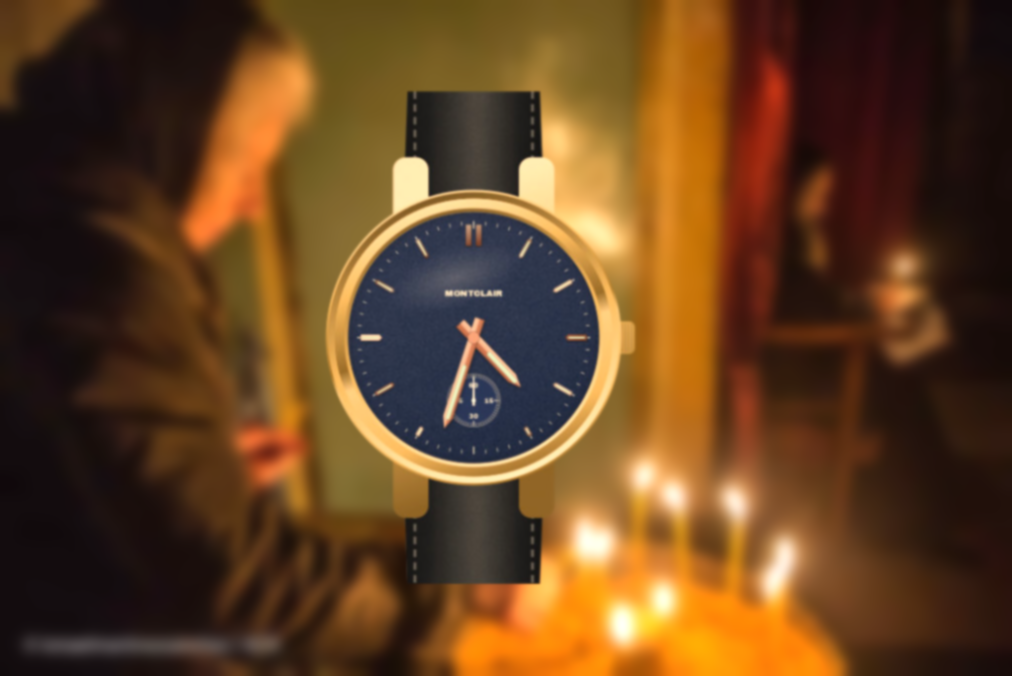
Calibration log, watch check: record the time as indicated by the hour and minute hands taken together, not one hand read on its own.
4:33
